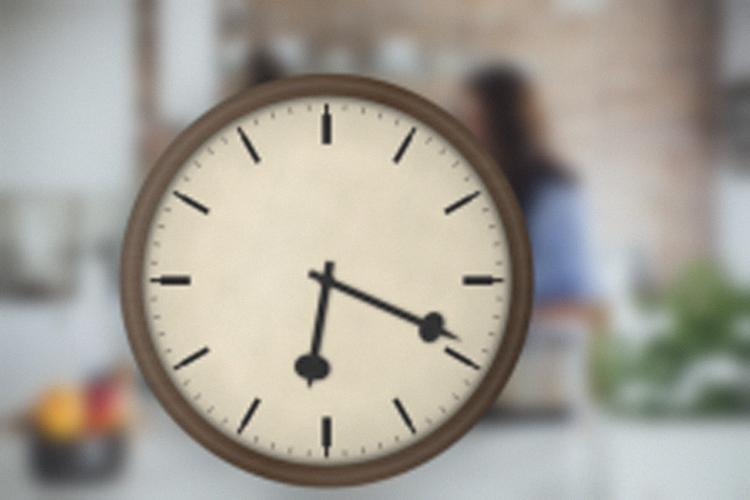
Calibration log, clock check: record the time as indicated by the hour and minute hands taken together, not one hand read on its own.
6:19
